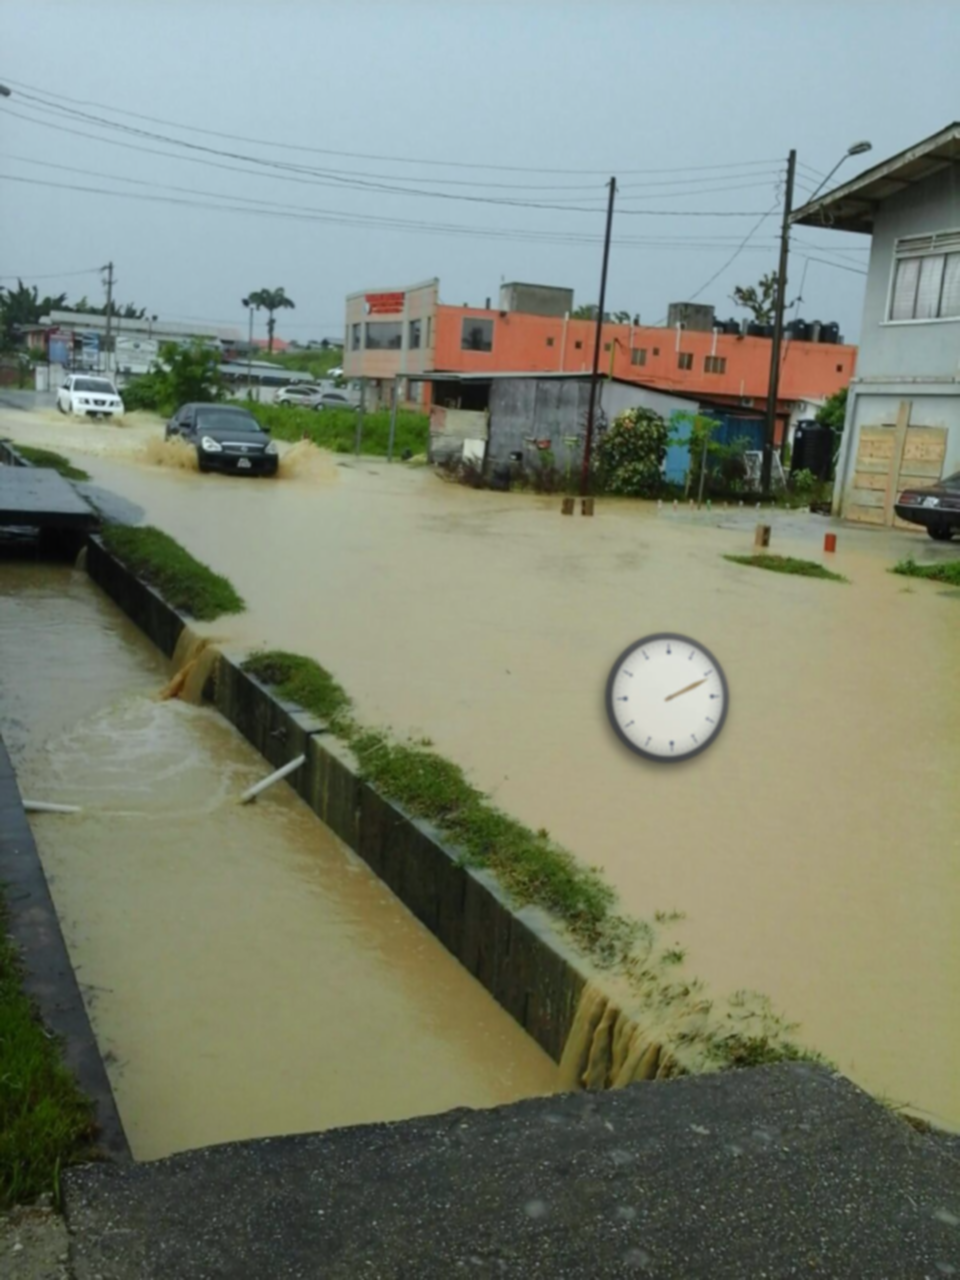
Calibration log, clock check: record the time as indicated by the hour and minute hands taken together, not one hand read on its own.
2:11
